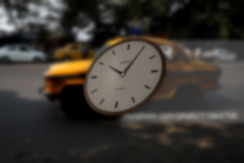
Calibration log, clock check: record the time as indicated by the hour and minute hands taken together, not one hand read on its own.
10:05
